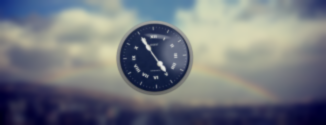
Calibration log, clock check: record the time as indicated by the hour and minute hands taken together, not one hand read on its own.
4:55
